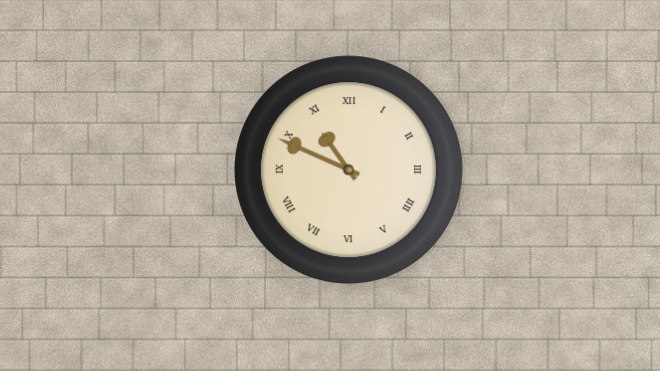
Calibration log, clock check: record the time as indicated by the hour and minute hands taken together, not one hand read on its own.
10:49
